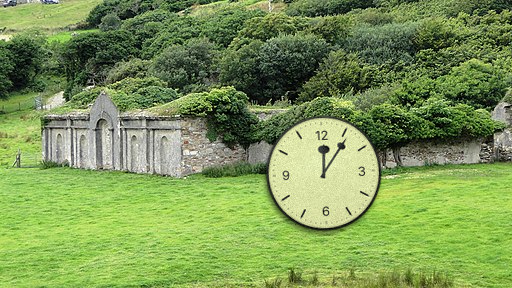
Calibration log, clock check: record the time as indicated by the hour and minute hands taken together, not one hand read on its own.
12:06
